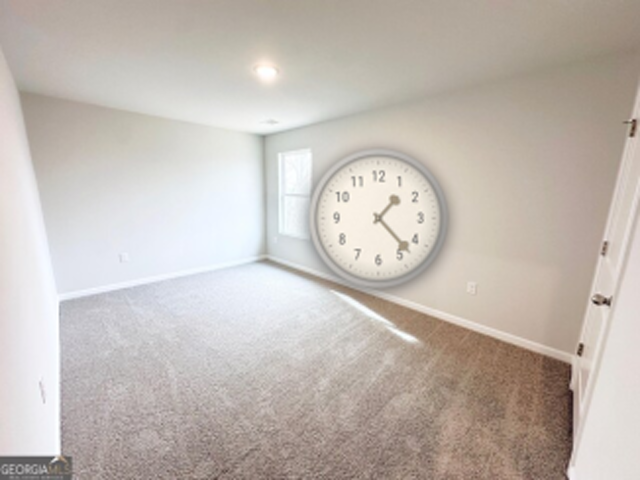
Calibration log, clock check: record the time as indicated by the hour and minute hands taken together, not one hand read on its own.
1:23
